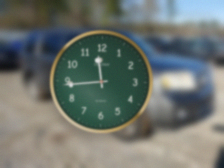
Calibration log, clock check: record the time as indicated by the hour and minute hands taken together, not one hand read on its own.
11:44
